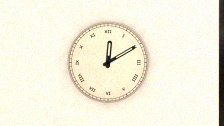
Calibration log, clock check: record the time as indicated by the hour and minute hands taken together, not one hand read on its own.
12:10
